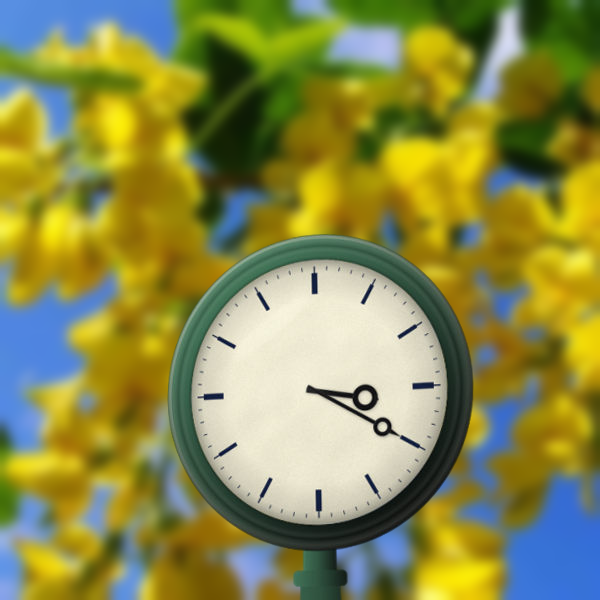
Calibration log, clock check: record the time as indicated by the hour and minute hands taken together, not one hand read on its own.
3:20
